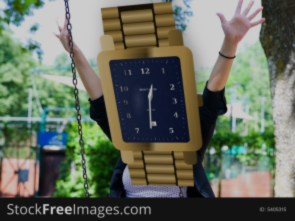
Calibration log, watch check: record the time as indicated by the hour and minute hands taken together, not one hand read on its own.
12:31
